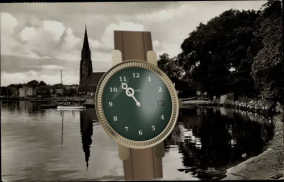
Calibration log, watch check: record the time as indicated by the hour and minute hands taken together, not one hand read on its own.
10:54
